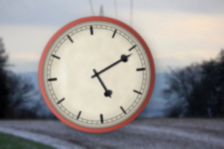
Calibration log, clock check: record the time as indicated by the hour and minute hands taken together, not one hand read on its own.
5:11
